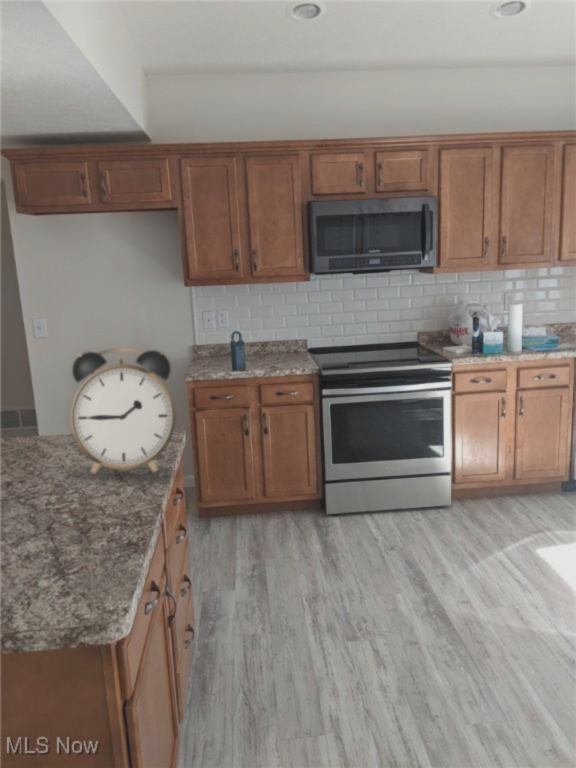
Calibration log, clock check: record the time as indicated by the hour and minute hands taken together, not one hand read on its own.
1:45
